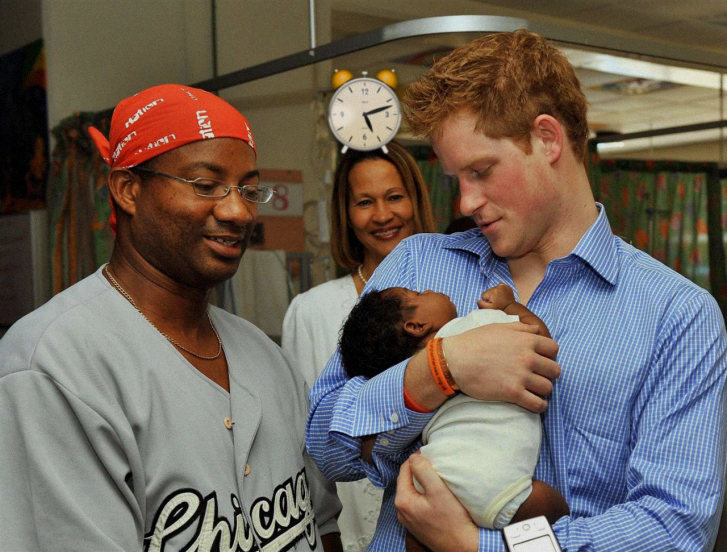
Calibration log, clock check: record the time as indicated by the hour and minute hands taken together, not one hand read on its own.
5:12
